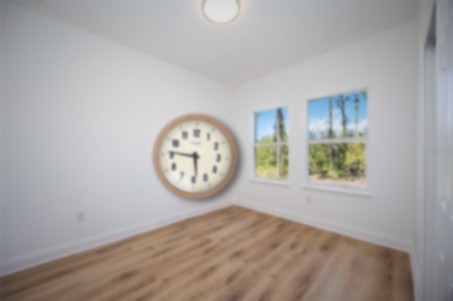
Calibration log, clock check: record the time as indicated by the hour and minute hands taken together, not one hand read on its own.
5:46
